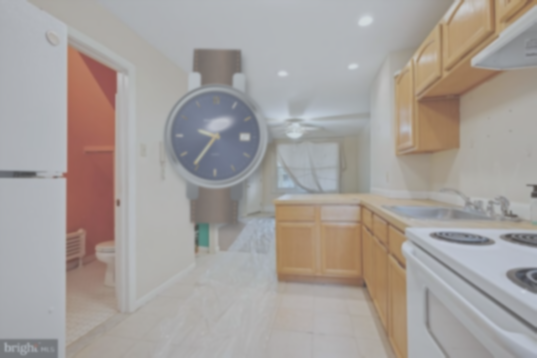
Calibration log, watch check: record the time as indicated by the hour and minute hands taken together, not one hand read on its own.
9:36
